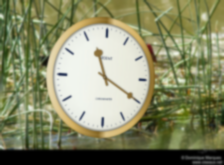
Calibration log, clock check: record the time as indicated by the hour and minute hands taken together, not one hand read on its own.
11:20
